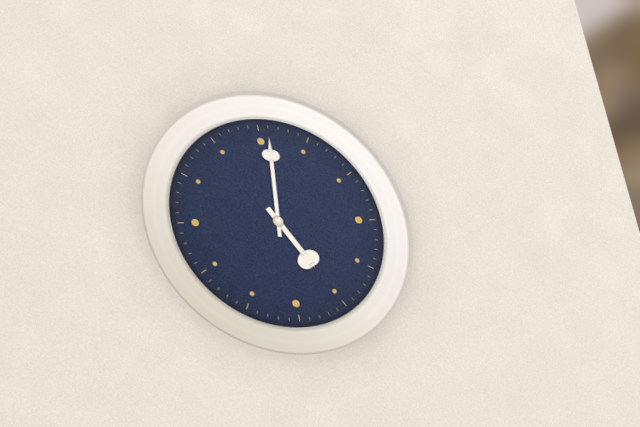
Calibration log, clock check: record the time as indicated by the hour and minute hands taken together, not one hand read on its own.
5:01
